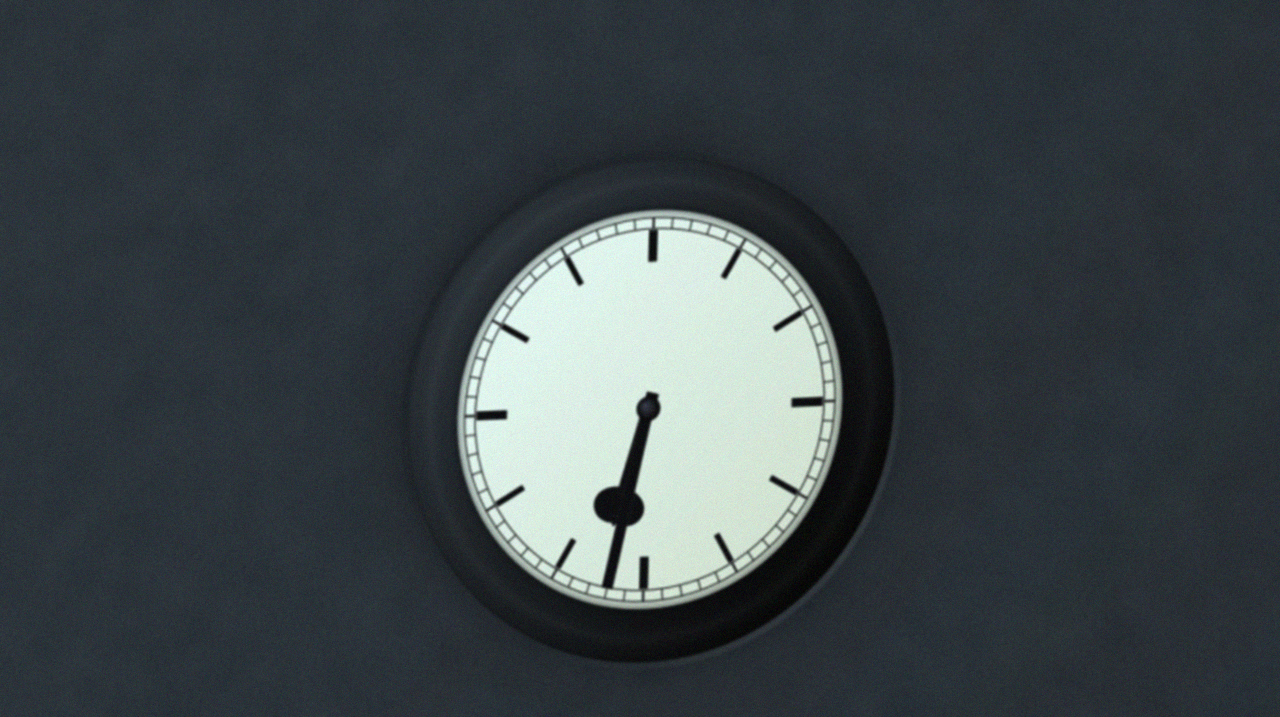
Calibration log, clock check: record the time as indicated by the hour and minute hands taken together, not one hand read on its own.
6:32
